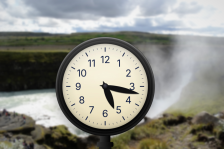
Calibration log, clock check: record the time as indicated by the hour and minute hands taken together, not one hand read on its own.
5:17
